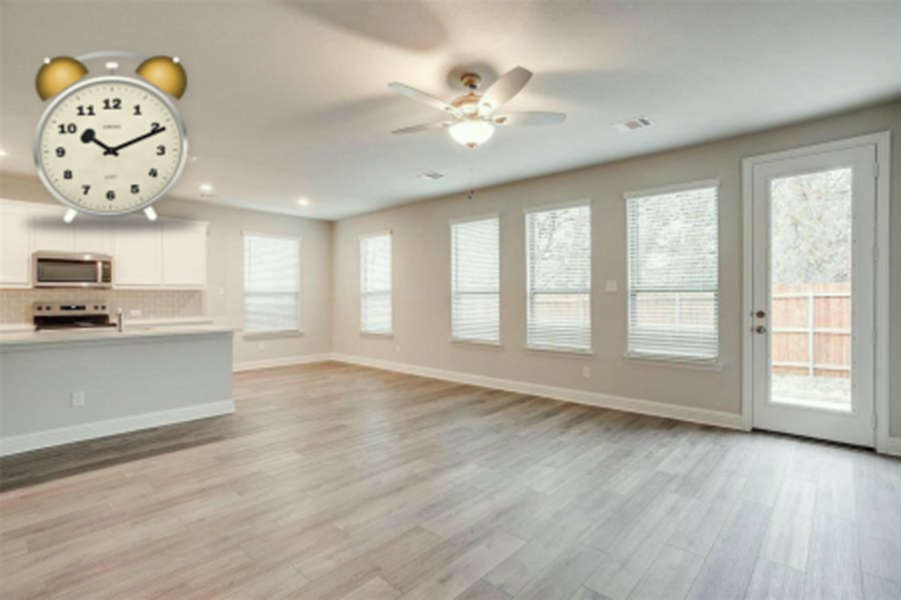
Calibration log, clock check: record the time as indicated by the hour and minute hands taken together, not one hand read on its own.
10:11
